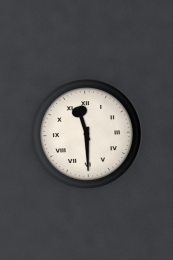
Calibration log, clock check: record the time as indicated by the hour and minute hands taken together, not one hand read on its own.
11:30
